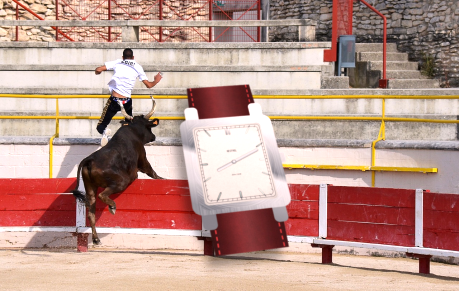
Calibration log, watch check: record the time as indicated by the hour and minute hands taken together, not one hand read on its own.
8:11
